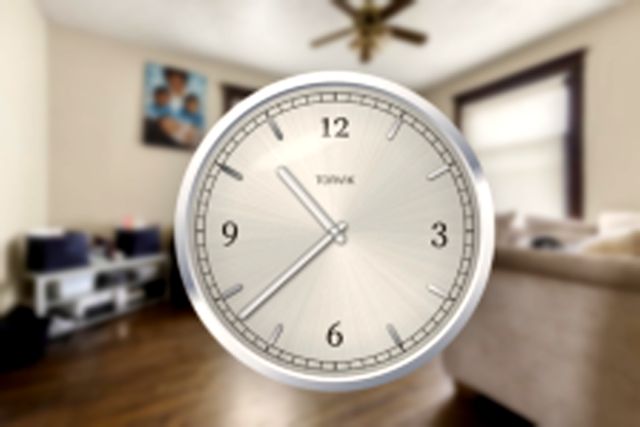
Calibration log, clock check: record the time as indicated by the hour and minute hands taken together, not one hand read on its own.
10:38
